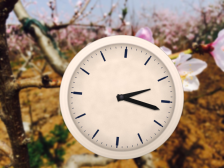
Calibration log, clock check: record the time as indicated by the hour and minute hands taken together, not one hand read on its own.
2:17
